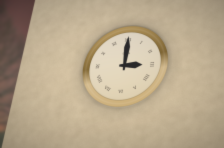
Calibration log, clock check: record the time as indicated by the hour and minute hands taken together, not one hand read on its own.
3:00
